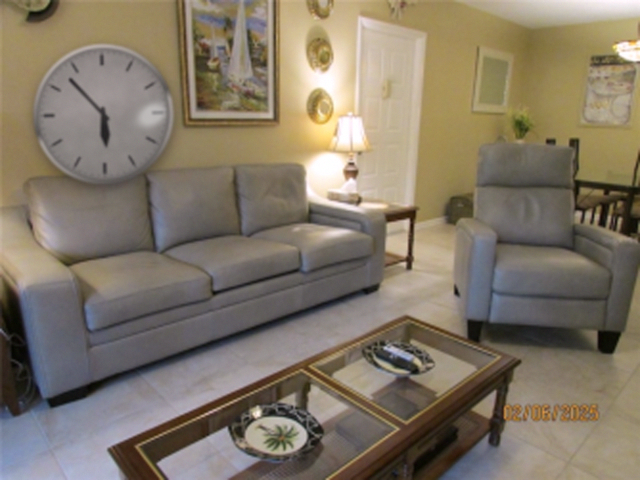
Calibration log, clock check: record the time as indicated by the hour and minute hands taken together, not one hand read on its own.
5:53
